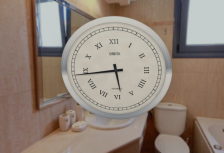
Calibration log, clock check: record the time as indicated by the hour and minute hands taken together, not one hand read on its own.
5:44
